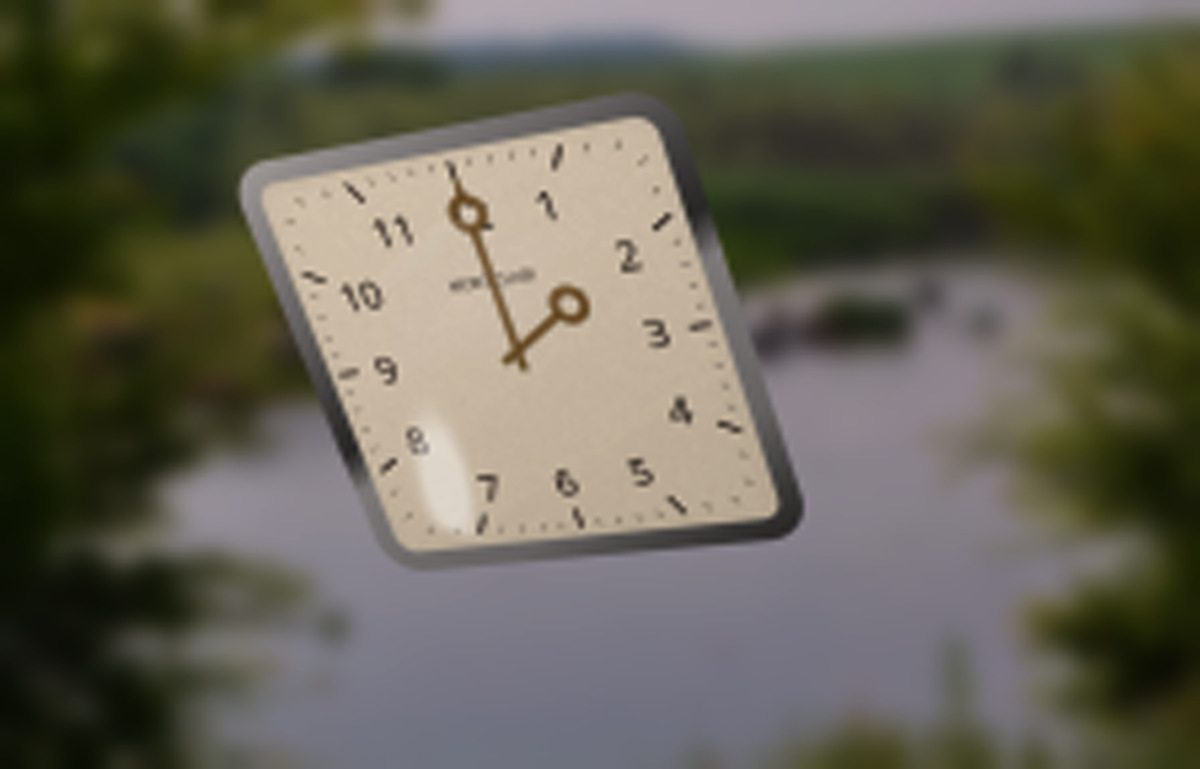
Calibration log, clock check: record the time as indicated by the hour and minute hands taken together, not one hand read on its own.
2:00
